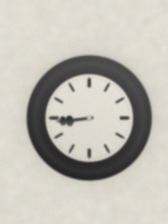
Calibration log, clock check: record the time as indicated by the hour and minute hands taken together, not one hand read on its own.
8:44
